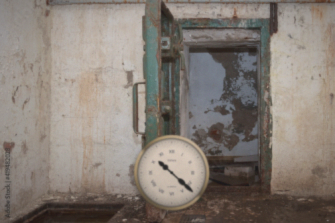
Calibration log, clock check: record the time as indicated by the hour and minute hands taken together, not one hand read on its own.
10:22
